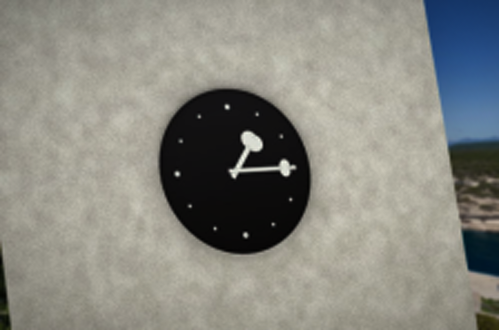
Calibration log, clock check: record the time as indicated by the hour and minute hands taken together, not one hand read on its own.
1:15
